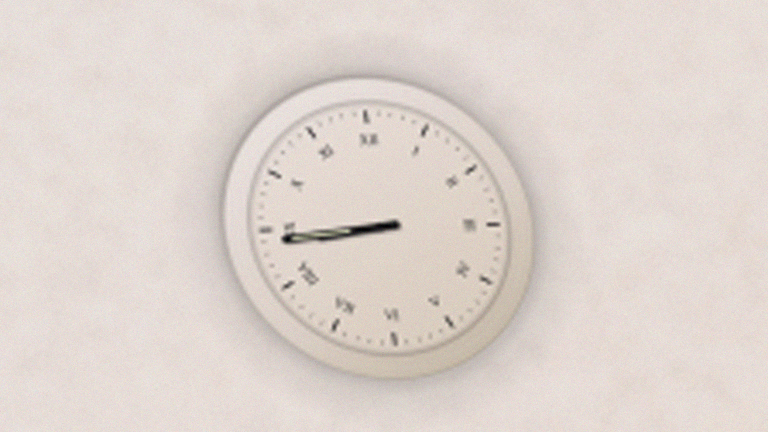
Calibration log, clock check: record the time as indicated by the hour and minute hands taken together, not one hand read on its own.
8:44
